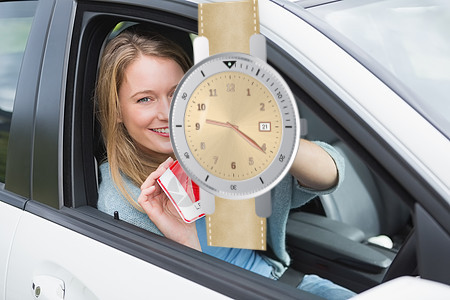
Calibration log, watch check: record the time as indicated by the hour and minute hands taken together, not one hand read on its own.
9:21
